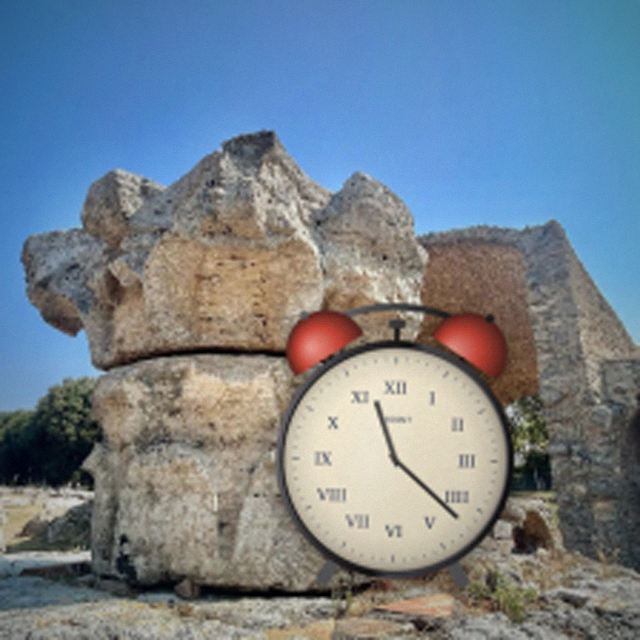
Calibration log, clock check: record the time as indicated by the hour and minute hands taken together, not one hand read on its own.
11:22
